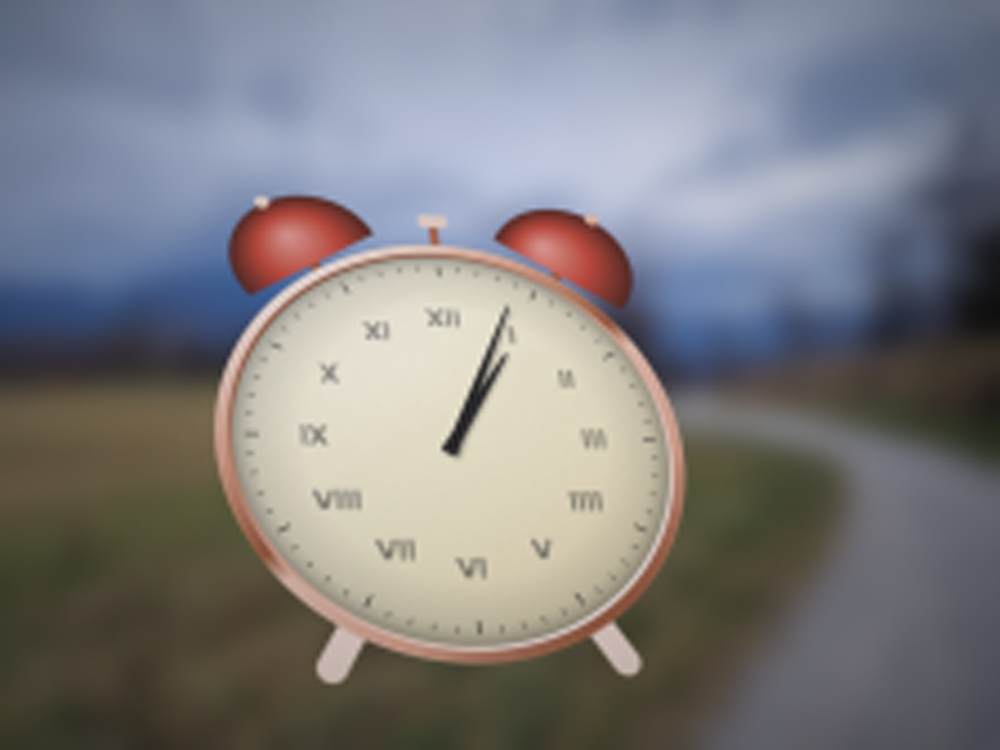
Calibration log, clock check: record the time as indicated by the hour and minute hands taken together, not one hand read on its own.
1:04
